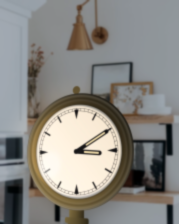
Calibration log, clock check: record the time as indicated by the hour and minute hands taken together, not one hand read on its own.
3:10
